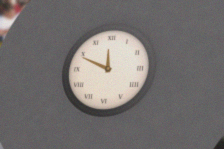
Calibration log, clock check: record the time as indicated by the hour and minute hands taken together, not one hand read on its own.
11:49
